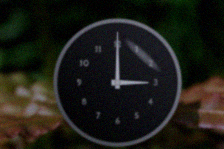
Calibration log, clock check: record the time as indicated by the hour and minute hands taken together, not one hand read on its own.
3:00
